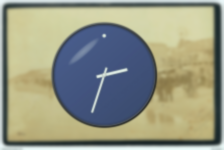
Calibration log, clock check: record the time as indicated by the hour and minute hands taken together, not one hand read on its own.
2:33
